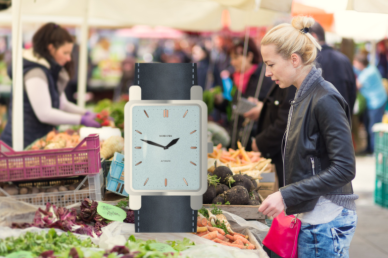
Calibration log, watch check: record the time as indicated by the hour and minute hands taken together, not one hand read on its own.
1:48
